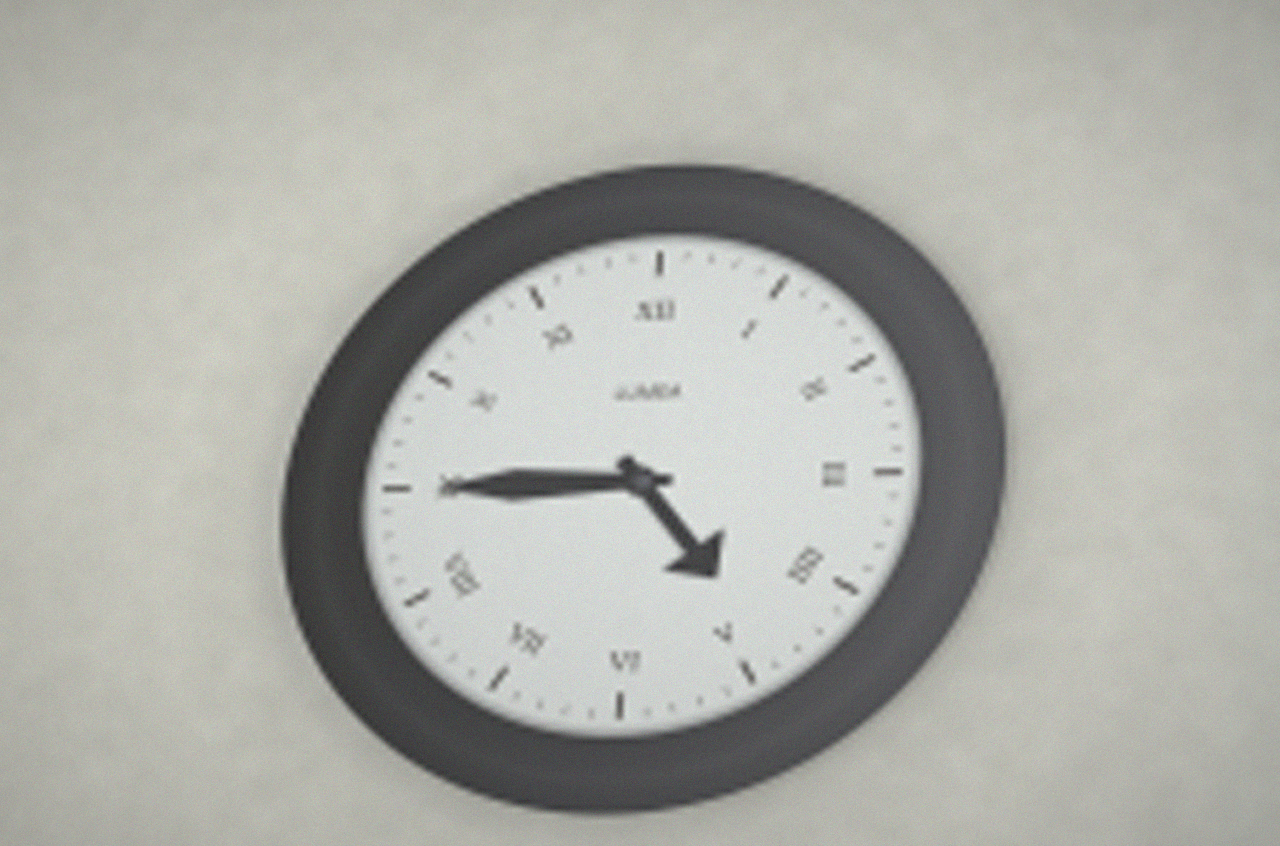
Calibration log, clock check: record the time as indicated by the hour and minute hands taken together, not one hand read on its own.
4:45
